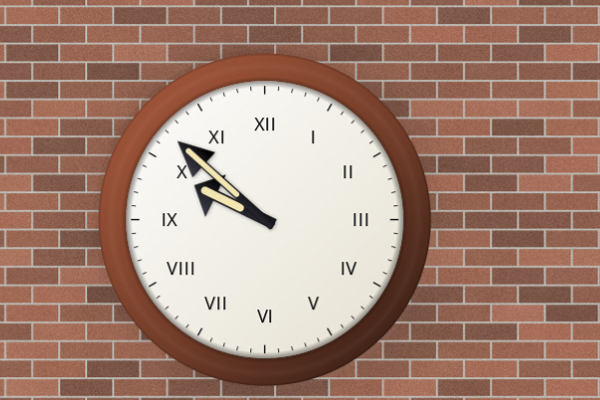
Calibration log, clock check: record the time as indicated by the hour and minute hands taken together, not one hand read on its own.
9:52
